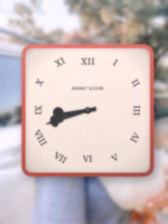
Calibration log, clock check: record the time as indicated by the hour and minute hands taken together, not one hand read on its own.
8:42
